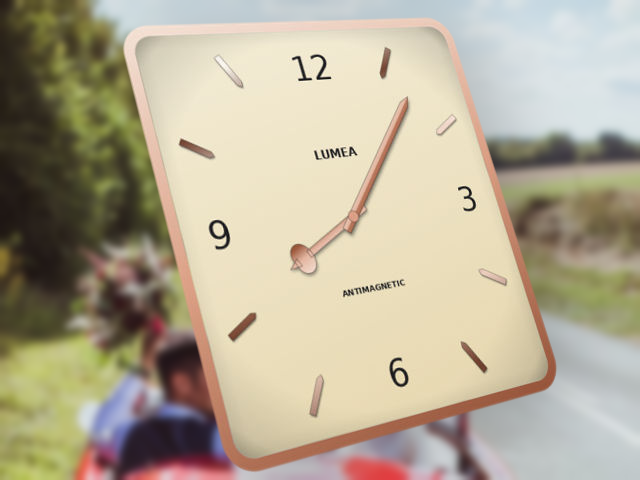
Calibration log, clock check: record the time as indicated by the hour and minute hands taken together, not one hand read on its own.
8:07
